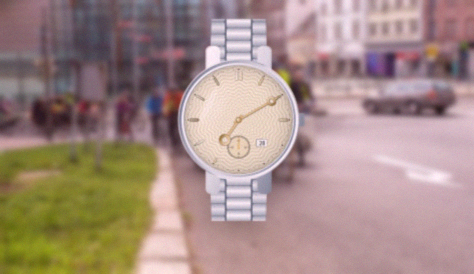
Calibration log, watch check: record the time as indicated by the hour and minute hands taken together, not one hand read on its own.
7:10
